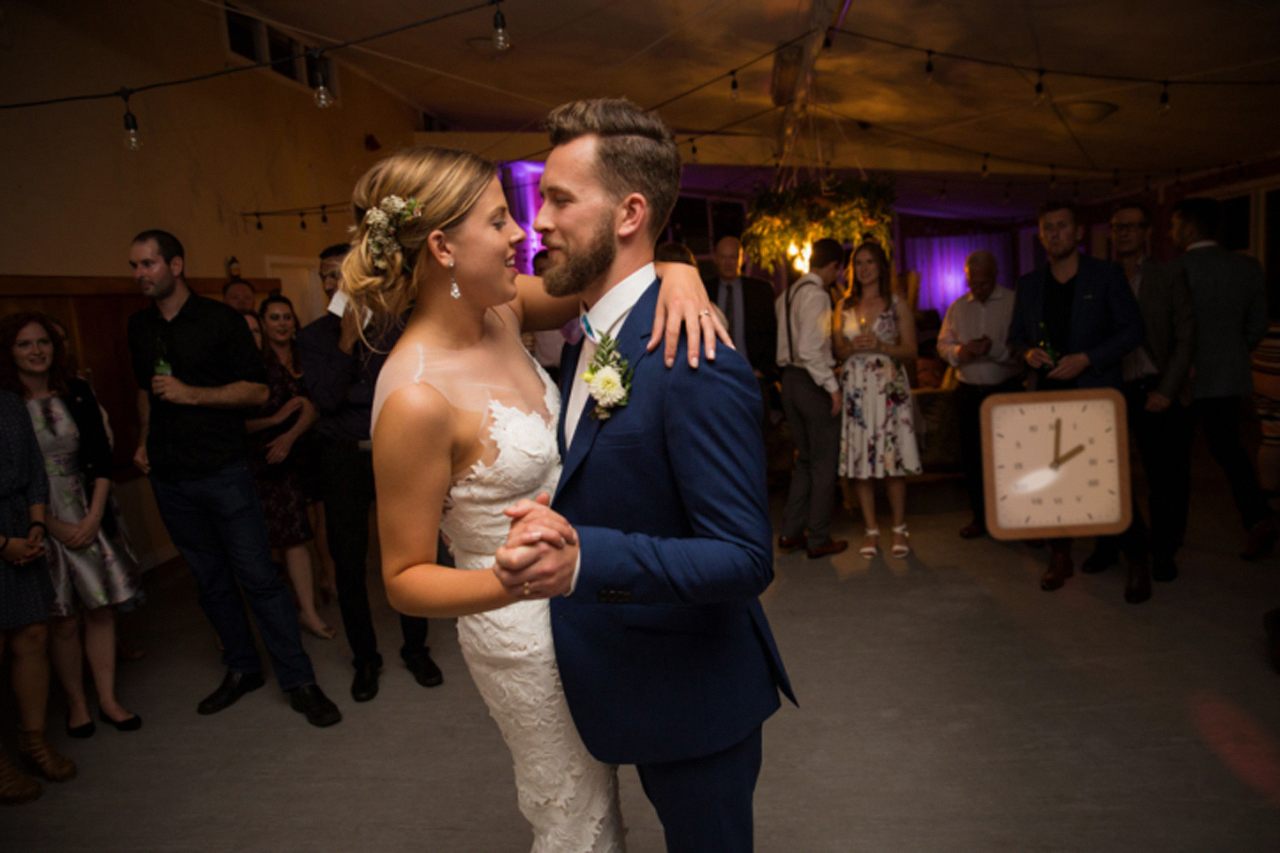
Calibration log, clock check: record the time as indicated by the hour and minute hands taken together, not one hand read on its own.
2:01
